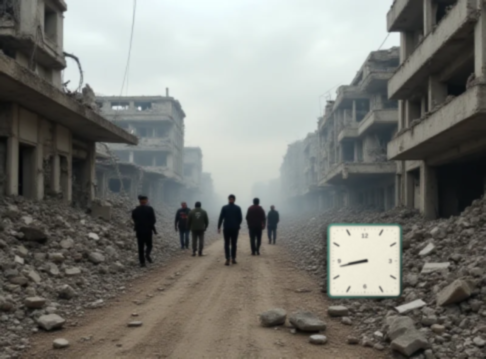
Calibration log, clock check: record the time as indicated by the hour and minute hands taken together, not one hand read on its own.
8:43
